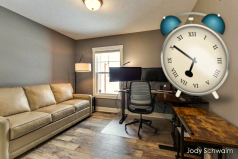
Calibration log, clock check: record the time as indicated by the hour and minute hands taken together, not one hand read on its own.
6:51
